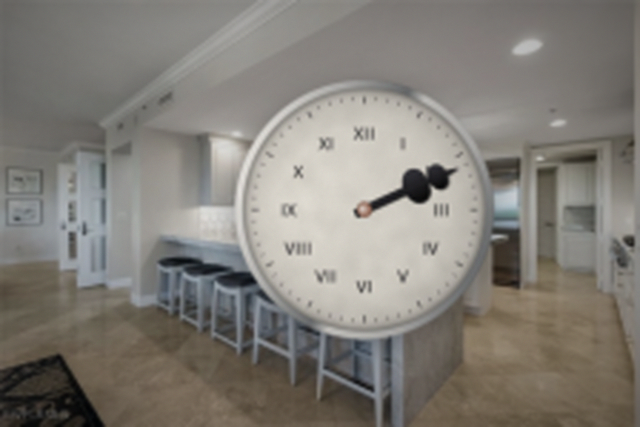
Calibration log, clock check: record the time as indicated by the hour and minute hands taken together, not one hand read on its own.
2:11
